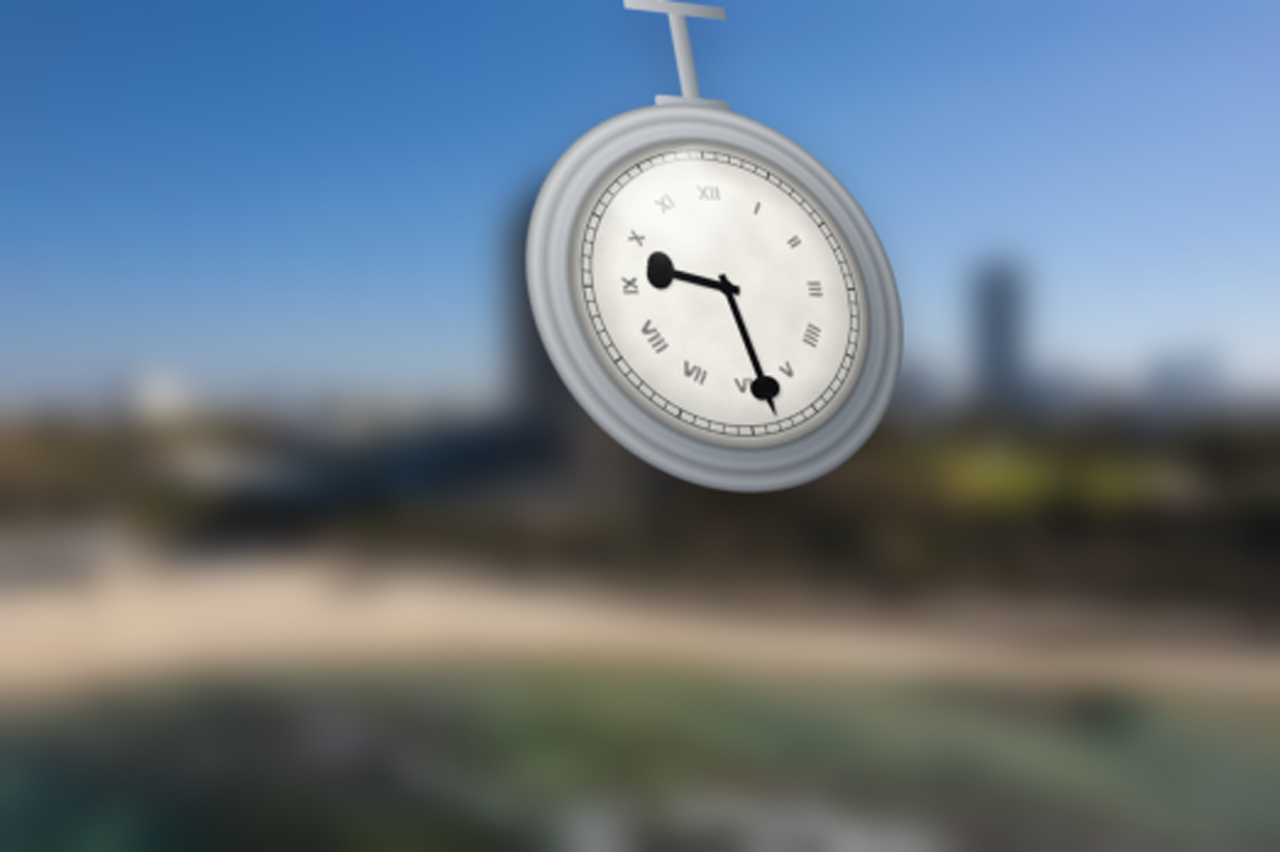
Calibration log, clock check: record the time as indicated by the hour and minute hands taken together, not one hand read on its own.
9:28
